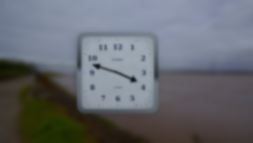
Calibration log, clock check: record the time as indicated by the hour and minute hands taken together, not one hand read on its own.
3:48
